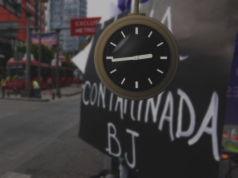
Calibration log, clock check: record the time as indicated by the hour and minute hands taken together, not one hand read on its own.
2:44
